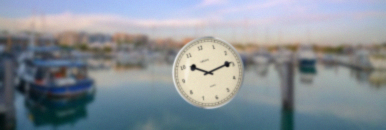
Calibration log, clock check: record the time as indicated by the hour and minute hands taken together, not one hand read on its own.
10:14
